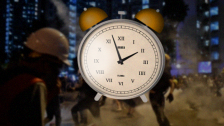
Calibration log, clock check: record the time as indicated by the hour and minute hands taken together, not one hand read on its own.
1:57
